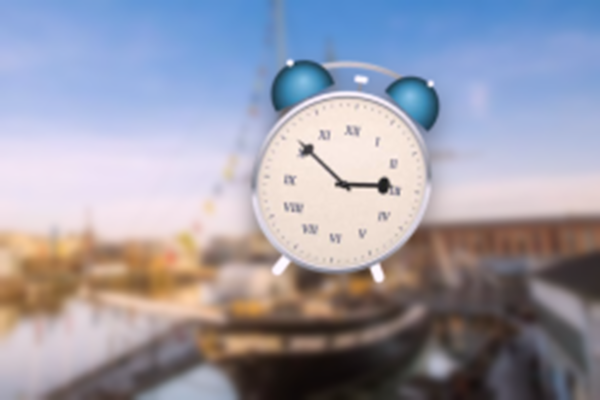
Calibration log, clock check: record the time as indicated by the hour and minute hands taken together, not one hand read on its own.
2:51
